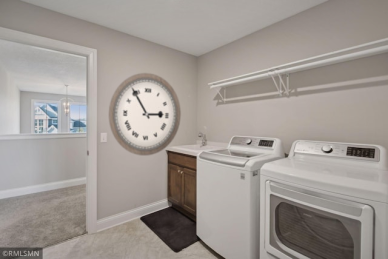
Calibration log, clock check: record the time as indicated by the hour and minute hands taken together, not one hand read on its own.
2:54
